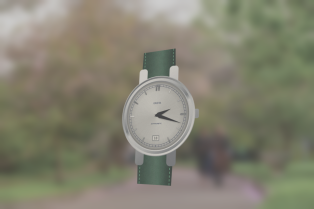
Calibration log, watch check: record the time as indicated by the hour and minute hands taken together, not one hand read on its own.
2:18
